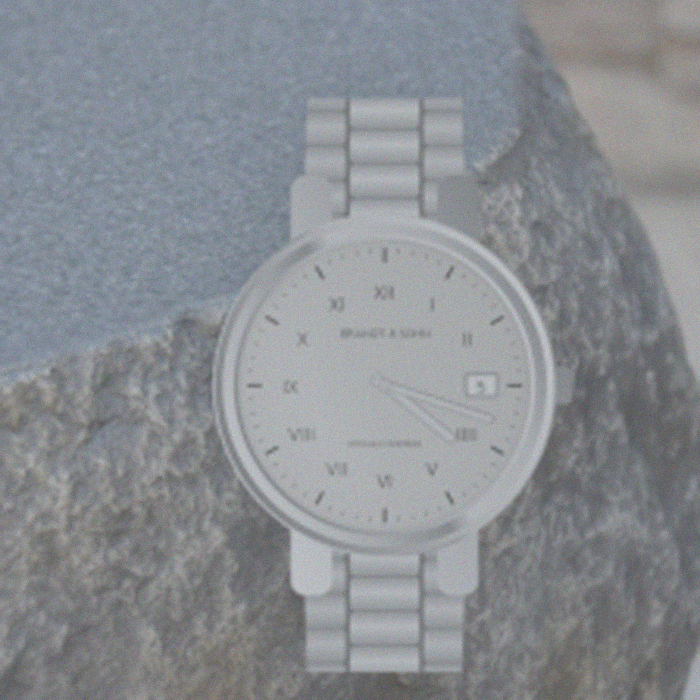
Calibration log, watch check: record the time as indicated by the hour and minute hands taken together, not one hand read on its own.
4:18
